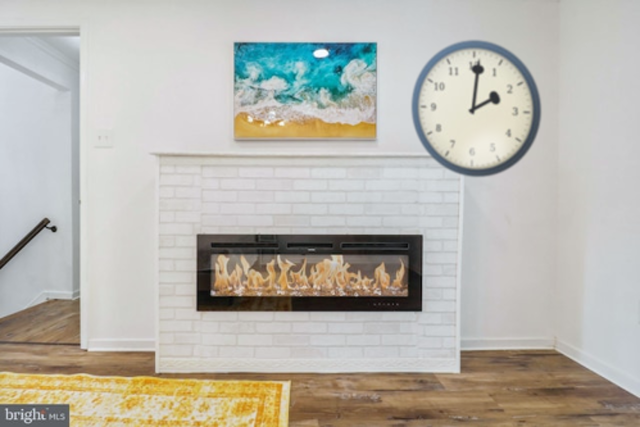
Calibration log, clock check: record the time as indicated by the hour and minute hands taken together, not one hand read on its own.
2:01
